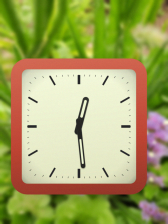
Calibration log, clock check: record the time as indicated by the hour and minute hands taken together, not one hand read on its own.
12:29
